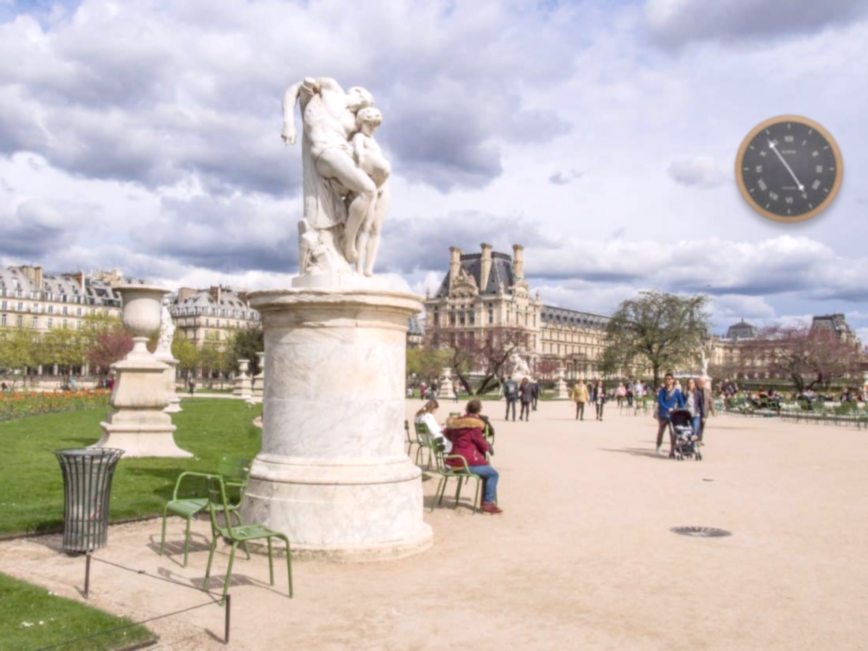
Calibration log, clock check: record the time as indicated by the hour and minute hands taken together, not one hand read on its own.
4:54
